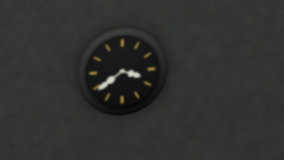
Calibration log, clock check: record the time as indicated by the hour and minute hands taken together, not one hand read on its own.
3:39
